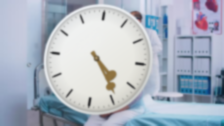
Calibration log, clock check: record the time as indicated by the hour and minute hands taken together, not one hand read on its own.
4:24
